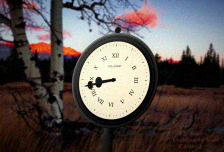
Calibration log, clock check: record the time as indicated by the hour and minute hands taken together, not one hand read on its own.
8:43
